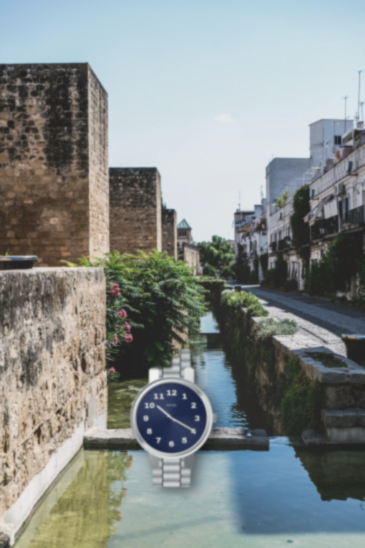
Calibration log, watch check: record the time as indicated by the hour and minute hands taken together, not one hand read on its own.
10:20
